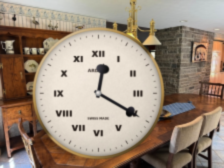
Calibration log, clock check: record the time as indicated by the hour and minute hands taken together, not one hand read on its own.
12:20
